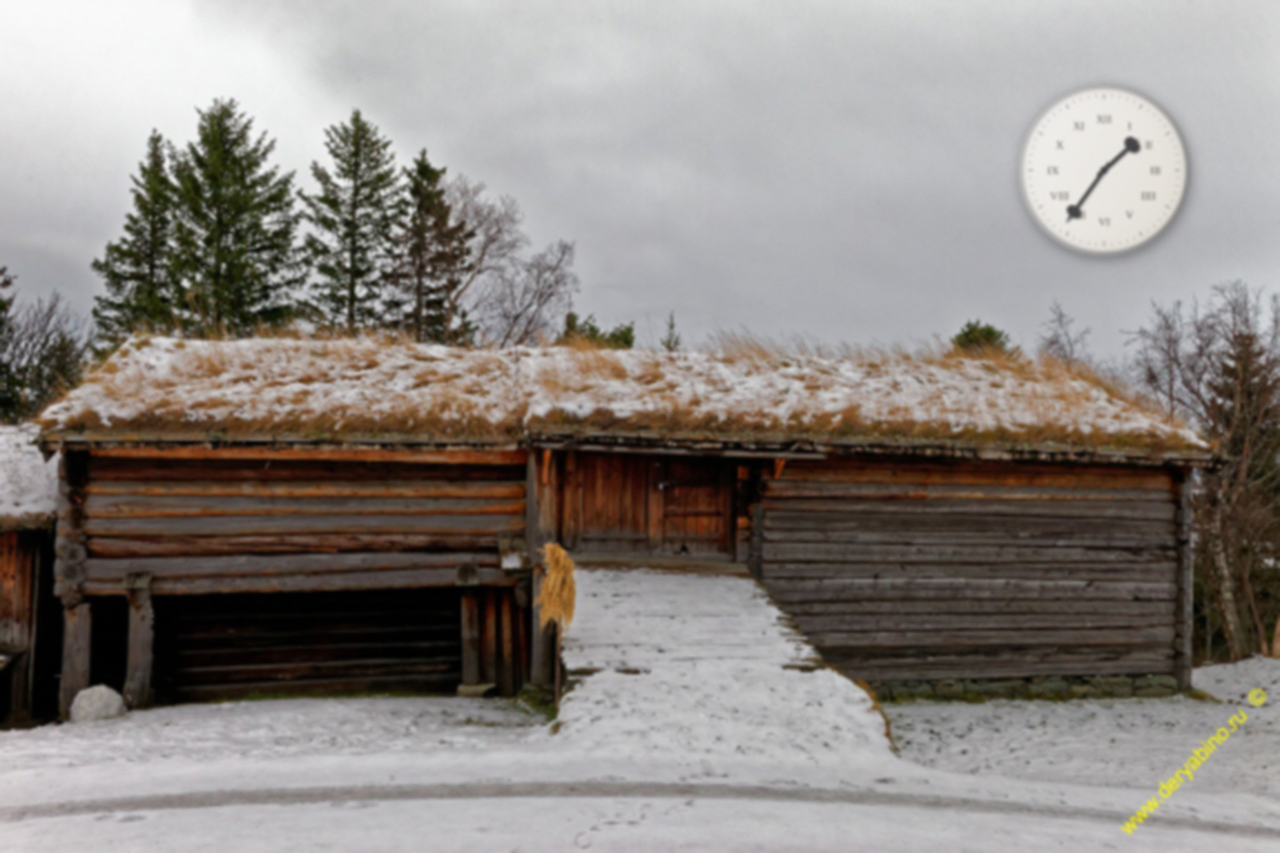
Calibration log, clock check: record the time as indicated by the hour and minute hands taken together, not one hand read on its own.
1:36
